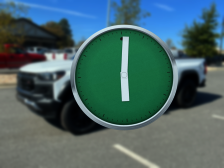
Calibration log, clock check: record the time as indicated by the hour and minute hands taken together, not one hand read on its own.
6:01
